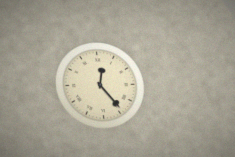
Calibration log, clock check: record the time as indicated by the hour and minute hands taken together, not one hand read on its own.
12:24
